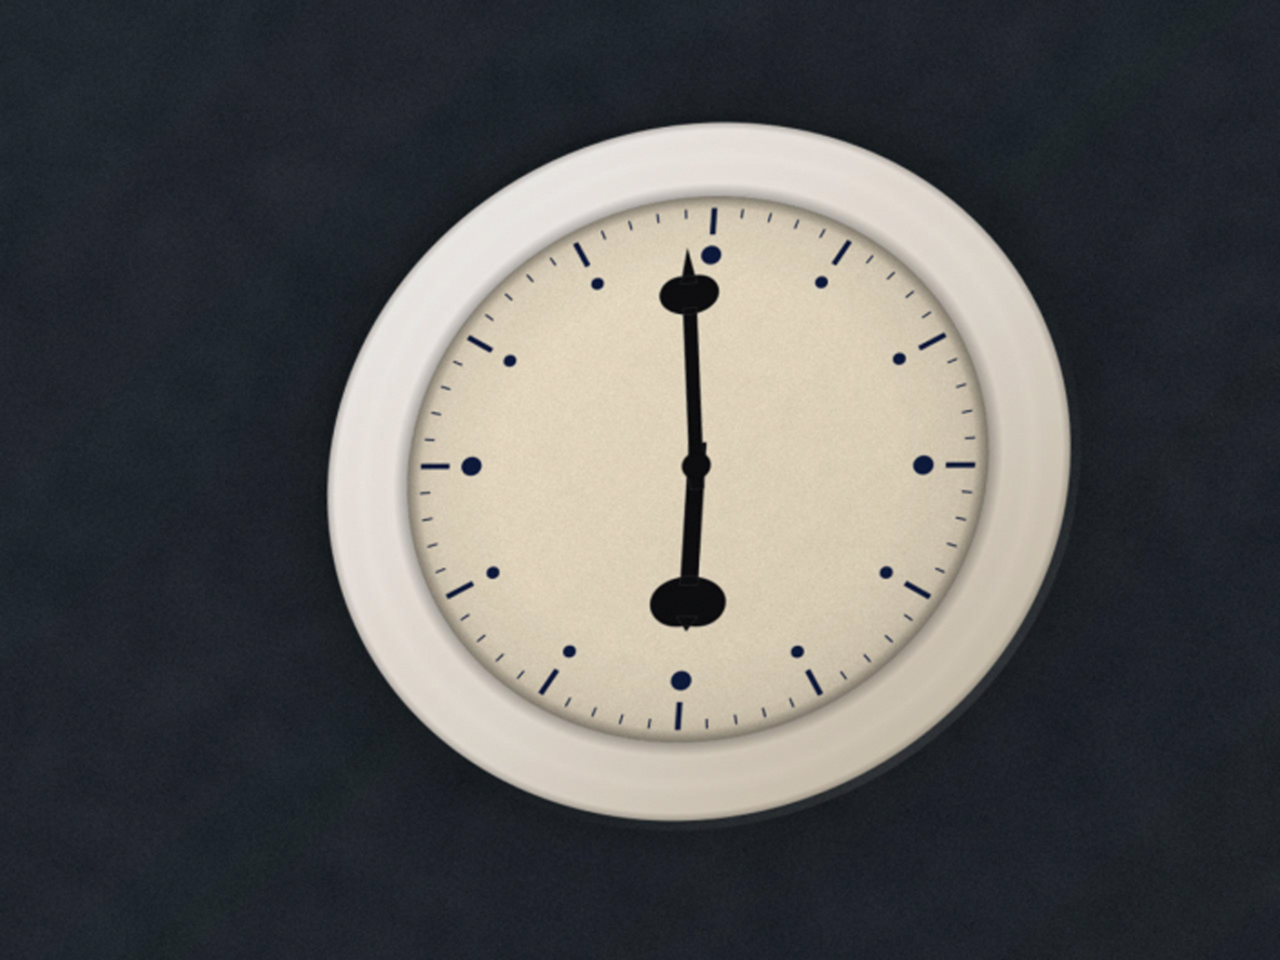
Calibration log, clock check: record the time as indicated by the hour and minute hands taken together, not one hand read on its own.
5:59
